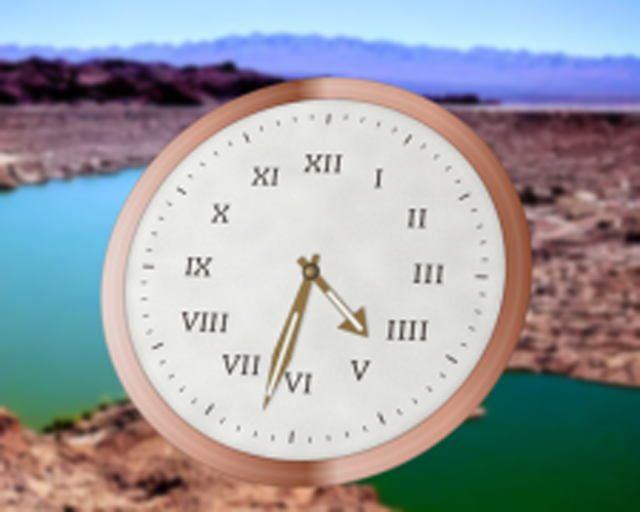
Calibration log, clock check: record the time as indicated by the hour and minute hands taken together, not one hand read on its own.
4:32
